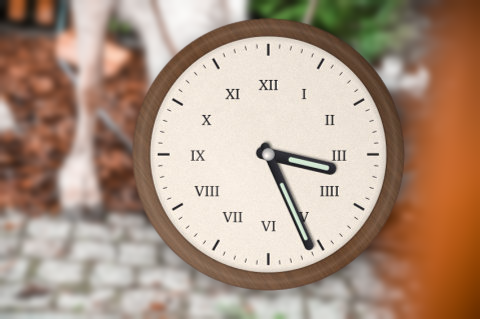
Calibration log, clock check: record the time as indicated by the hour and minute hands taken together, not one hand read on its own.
3:26
